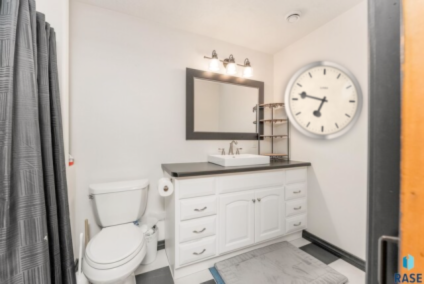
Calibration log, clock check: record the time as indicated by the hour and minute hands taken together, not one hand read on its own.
6:47
